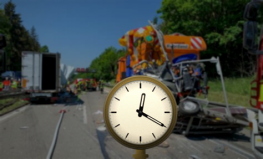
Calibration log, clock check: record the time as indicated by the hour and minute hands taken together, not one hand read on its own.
12:20
